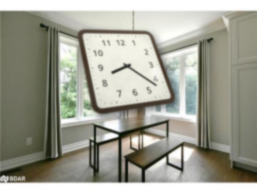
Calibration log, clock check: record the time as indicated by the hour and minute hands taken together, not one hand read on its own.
8:22
